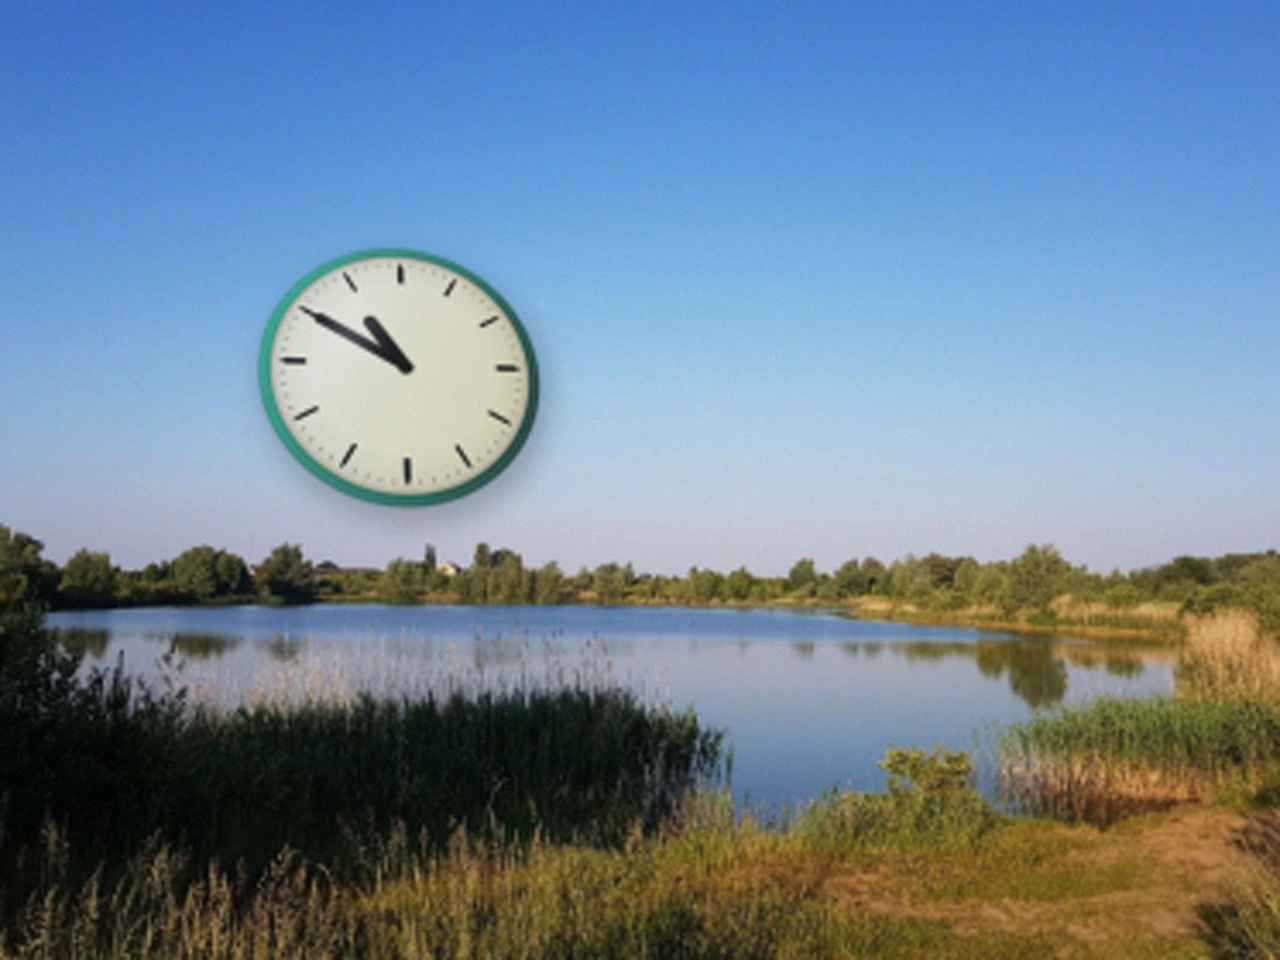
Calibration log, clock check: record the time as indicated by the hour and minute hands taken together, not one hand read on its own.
10:50
